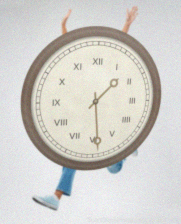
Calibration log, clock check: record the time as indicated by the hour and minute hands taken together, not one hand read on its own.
1:29
